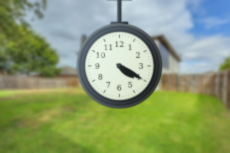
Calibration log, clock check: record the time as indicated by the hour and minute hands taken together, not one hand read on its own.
4:20
